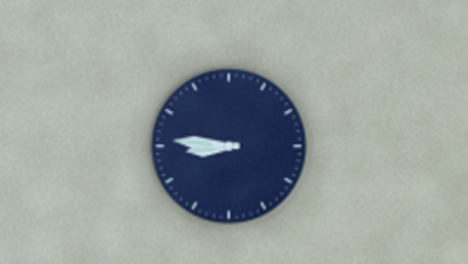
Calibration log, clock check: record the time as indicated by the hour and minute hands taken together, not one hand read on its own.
8:46
